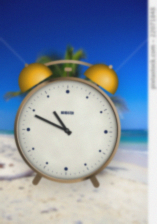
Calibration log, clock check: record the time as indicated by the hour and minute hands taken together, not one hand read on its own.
10:49
